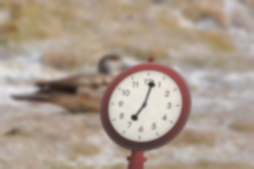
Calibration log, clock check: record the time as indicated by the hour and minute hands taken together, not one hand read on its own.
7:02
